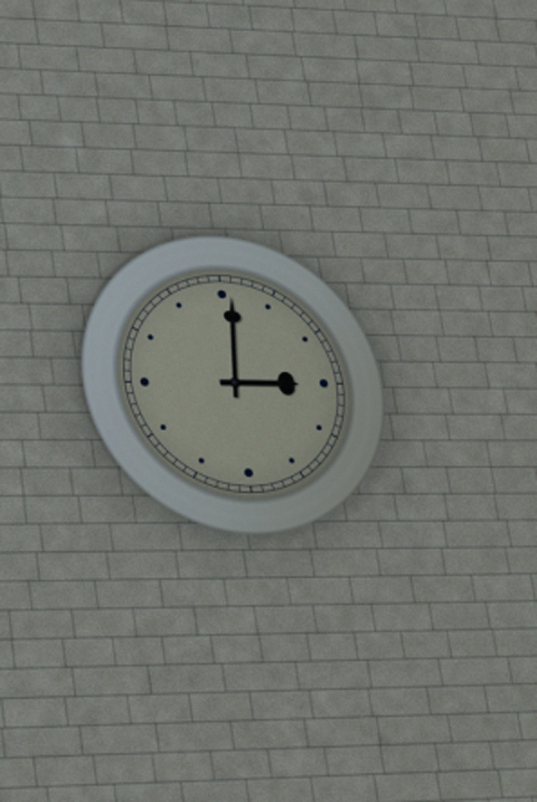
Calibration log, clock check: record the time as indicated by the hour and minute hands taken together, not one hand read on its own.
3:01
